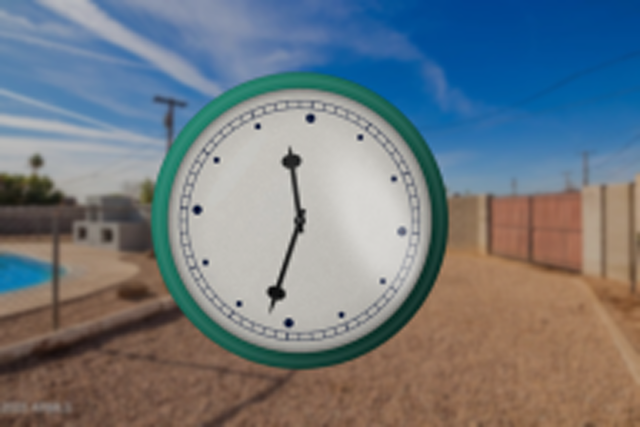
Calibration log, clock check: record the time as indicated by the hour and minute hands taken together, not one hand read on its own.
11:32
